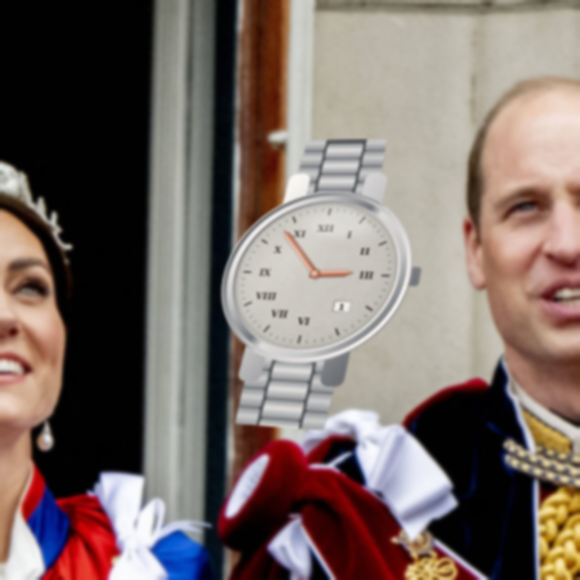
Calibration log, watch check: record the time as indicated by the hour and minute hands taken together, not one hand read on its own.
2:53
